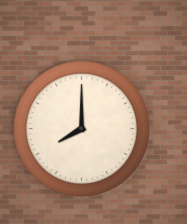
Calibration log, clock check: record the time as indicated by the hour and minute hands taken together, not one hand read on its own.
8:00
